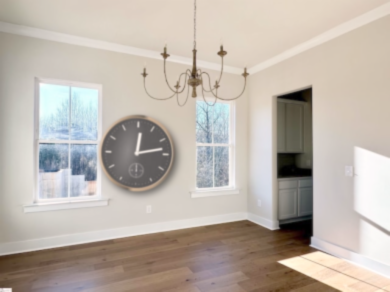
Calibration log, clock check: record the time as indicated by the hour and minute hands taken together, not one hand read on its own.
12:13
